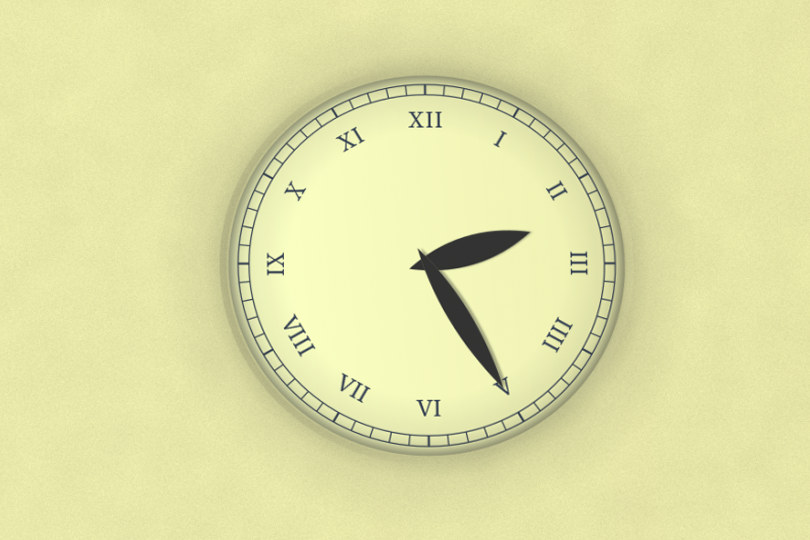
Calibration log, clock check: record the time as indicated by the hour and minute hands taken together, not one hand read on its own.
2:25
